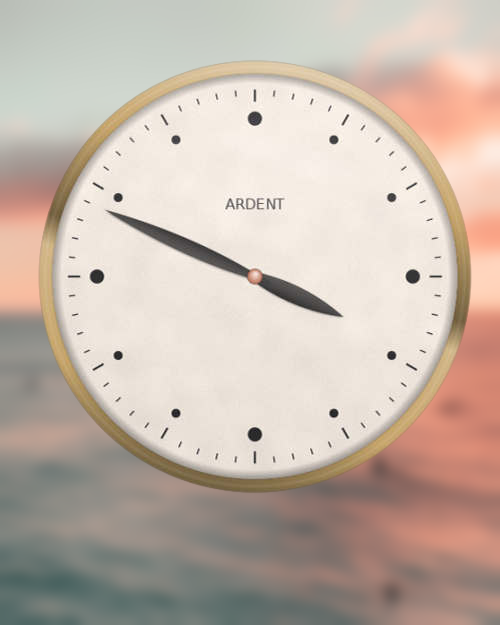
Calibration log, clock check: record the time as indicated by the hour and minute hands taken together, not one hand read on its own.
3:49
